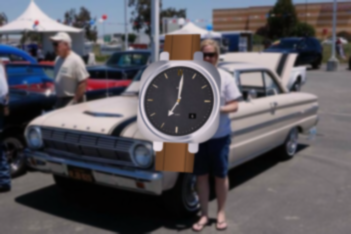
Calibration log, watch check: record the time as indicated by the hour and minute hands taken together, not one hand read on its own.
7:01
